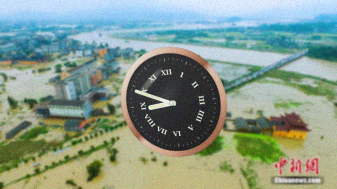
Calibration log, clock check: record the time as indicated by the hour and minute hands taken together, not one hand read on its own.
8:49
